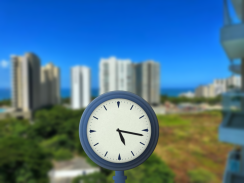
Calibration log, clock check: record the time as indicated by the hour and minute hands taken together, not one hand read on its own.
5:17
